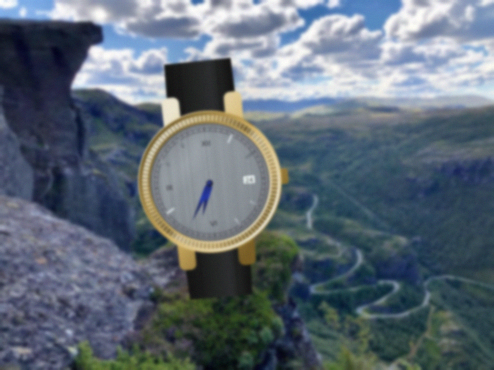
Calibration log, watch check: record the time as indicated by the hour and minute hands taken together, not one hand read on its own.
6:35
